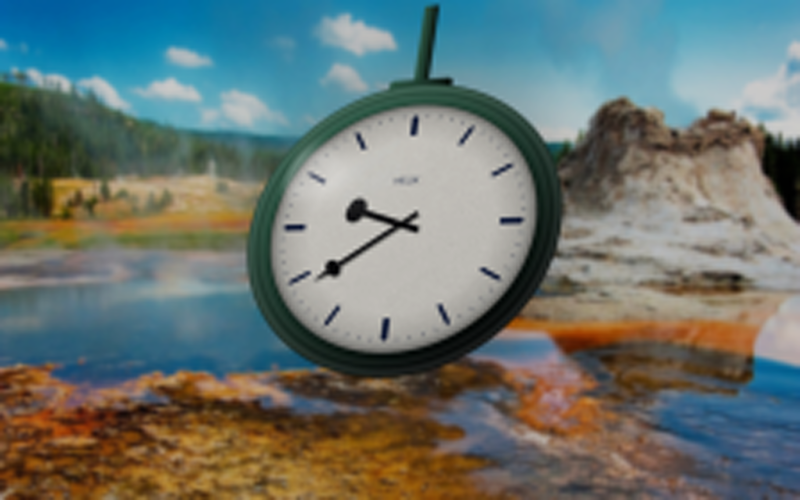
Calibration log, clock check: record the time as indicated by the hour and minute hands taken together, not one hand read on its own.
9:39
